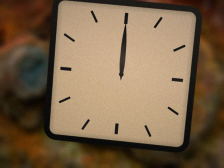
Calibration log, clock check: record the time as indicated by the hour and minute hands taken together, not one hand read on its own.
12:00
